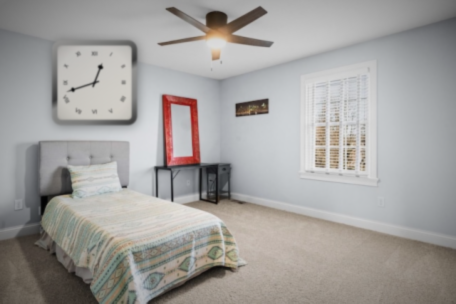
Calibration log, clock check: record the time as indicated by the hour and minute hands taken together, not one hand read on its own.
12:42
